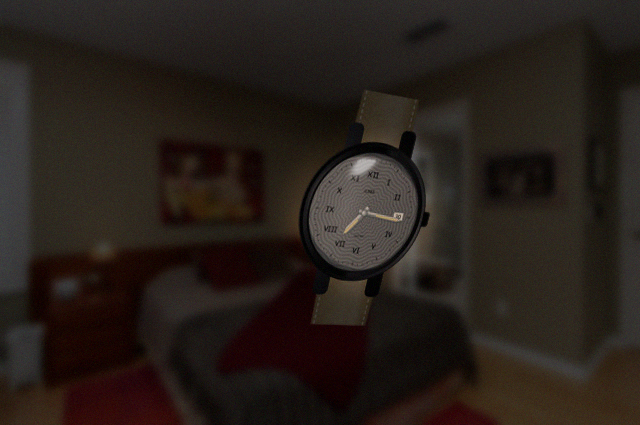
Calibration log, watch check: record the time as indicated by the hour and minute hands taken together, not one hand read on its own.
7:16
